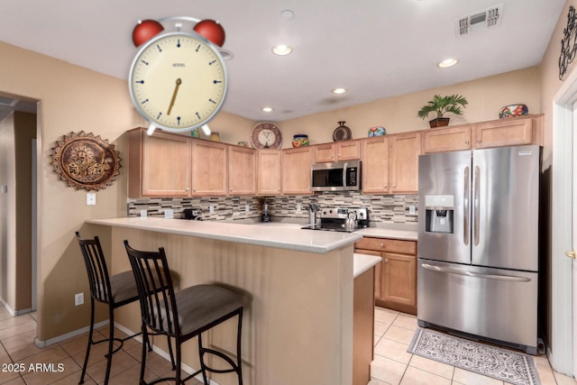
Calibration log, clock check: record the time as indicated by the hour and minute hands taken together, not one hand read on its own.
6:33
